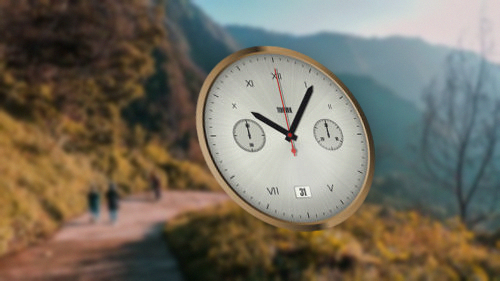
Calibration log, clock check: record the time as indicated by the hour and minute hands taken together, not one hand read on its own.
10:06
